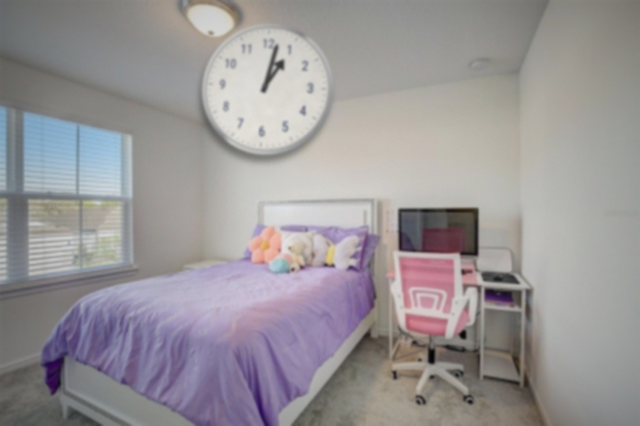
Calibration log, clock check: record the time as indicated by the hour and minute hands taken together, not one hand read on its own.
1:02
